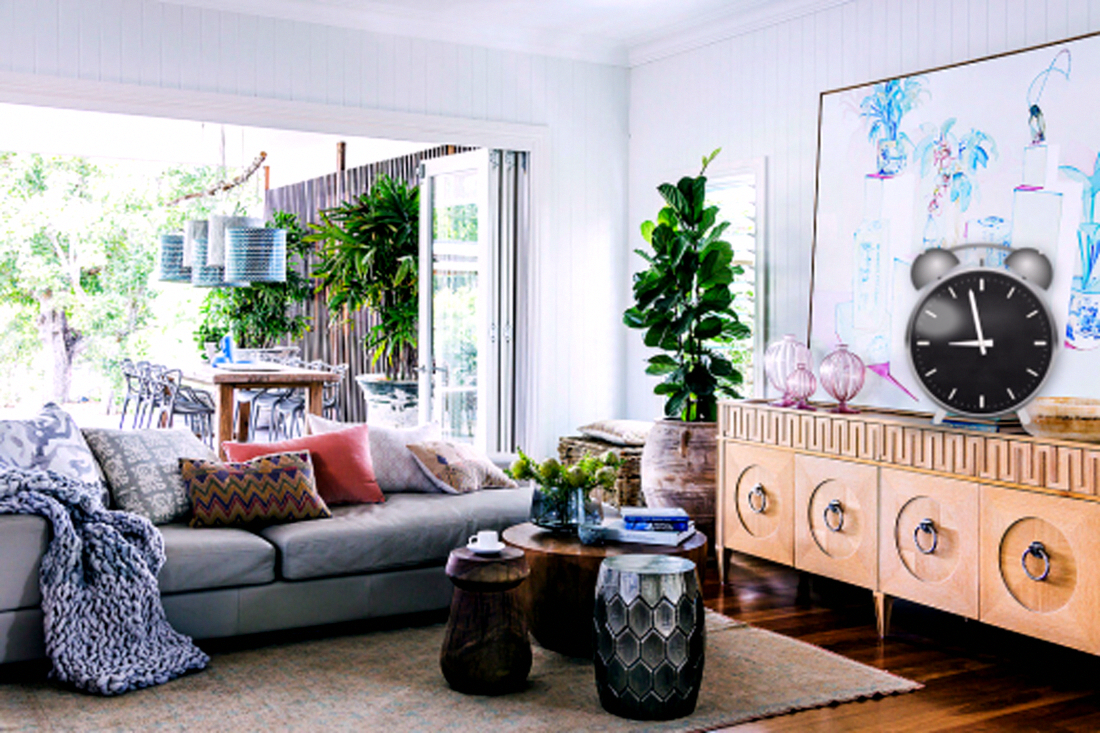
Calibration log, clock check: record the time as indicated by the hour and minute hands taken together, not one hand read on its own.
8:58
